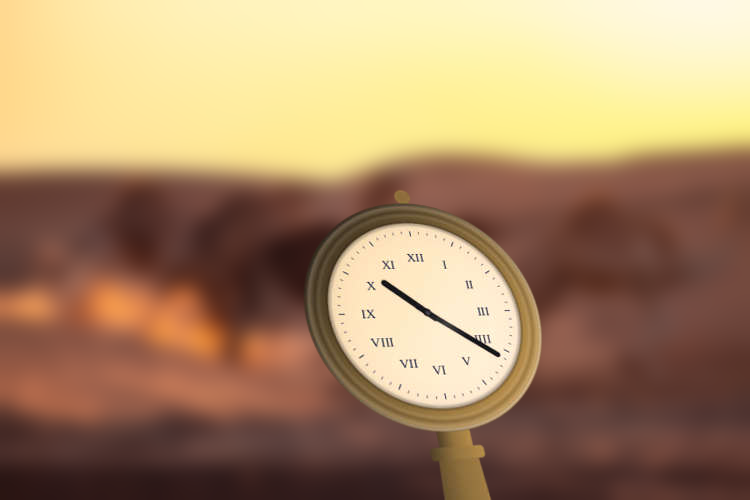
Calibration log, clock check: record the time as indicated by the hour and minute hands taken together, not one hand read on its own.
10:21
